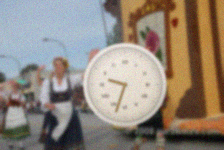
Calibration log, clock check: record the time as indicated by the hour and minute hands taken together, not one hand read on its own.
9:33
